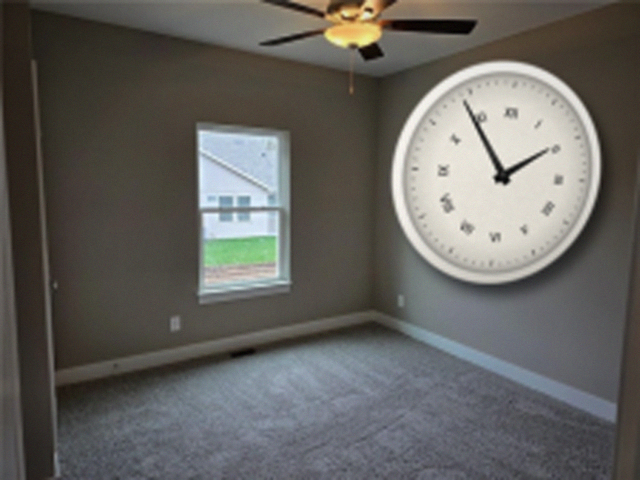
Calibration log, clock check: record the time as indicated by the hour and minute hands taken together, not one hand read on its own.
1:54
